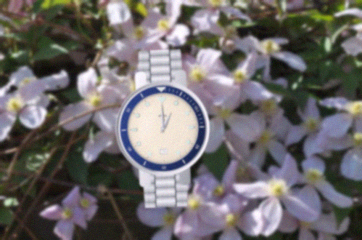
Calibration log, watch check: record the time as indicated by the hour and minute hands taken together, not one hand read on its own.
1:00
